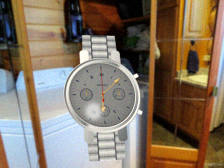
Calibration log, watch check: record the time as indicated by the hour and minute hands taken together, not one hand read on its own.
6:08
